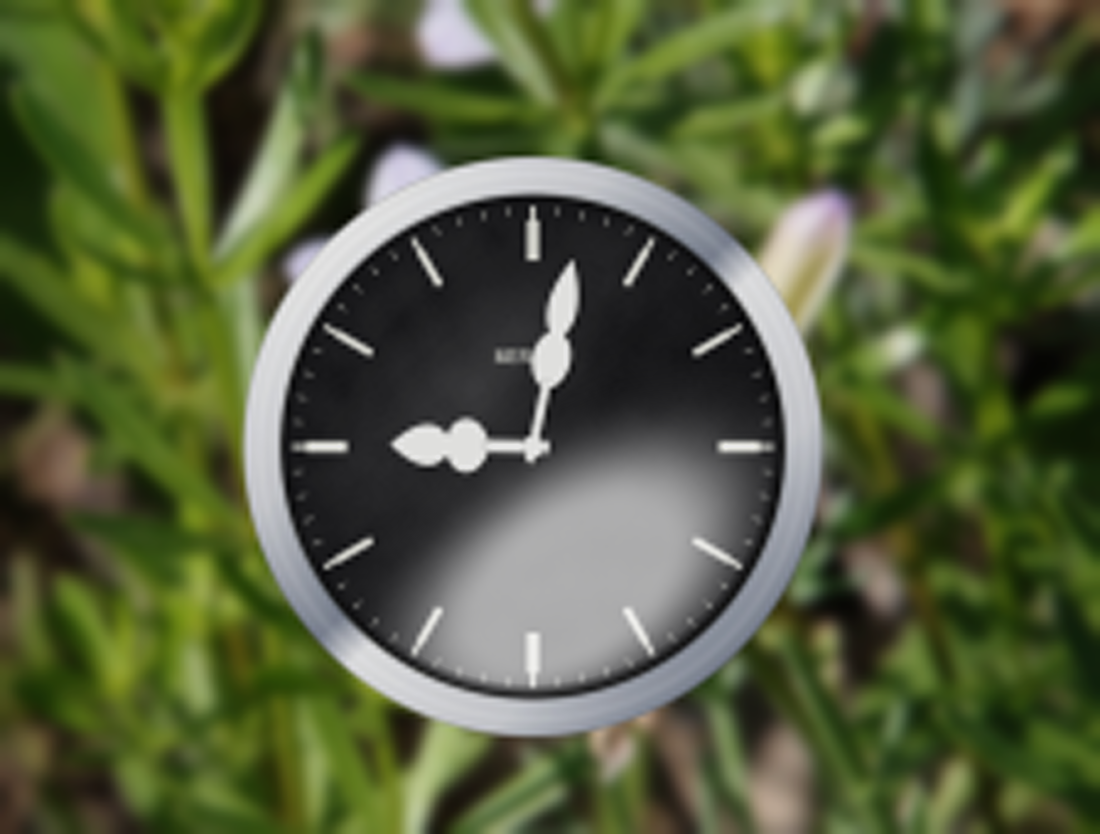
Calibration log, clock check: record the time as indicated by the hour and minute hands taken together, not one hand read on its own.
9:02
